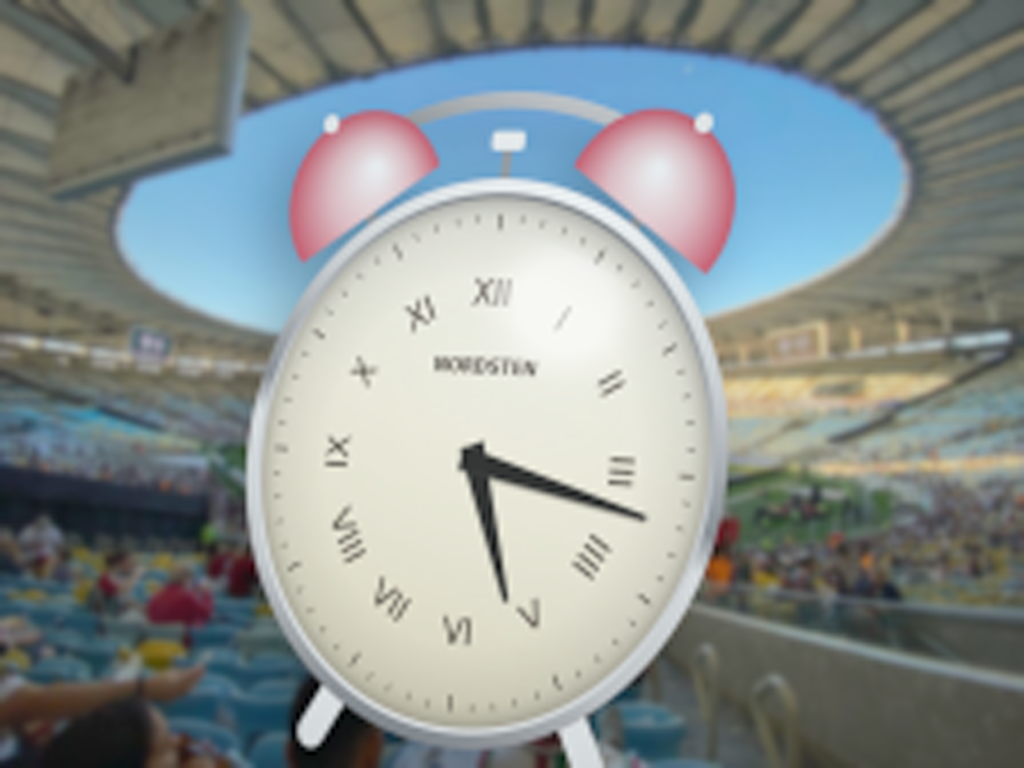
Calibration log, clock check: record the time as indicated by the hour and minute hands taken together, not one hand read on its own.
5:17
